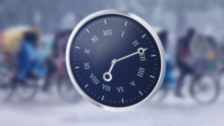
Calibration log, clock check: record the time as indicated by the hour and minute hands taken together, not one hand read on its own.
7:13
